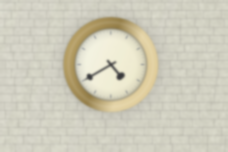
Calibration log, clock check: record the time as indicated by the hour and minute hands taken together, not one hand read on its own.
4:40
